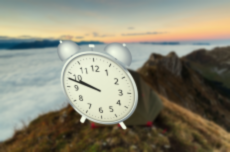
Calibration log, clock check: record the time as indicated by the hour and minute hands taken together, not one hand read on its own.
9:48
